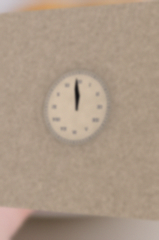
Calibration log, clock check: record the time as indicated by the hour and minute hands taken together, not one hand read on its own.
11:59
